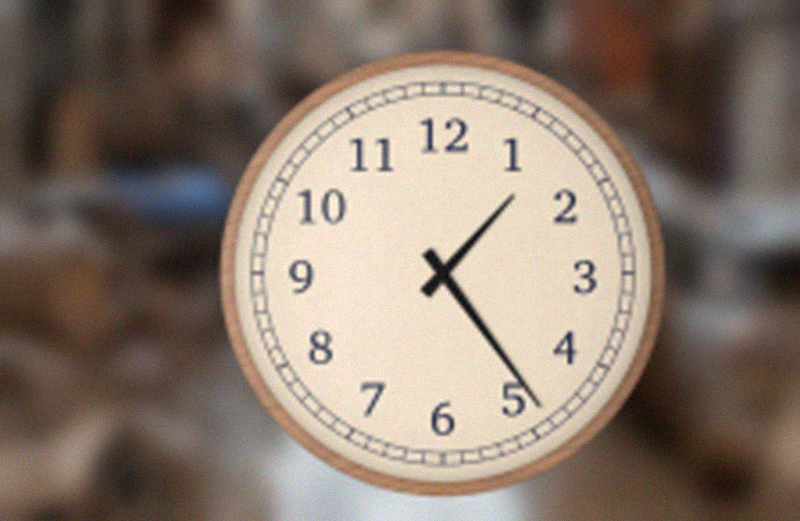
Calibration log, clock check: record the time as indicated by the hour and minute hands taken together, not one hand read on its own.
1:24
